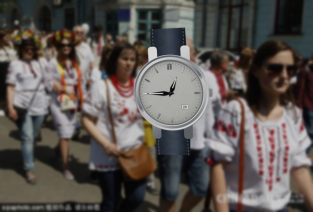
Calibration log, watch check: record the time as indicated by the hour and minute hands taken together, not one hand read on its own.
12:45
